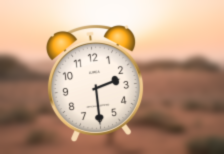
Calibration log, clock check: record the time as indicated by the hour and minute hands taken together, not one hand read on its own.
2:30
